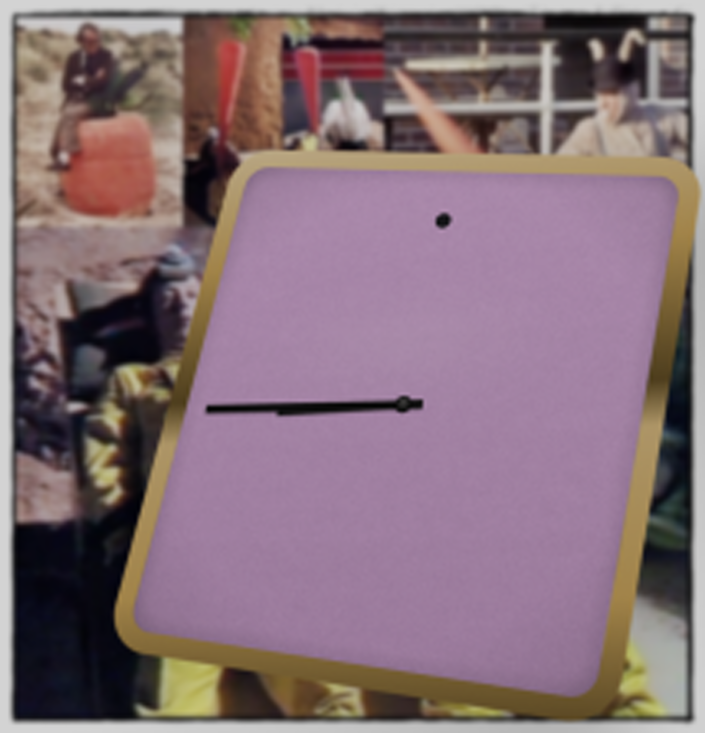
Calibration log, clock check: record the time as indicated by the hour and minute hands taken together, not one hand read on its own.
8:44
